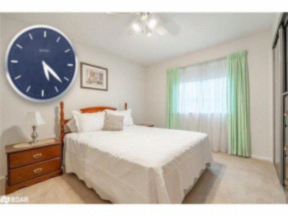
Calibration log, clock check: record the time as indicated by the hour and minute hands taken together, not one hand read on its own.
5:22
